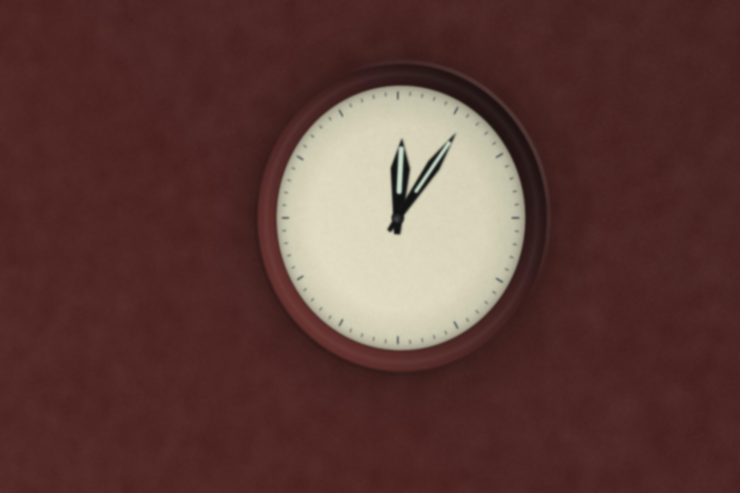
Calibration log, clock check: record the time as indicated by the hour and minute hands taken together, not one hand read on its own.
12:06
